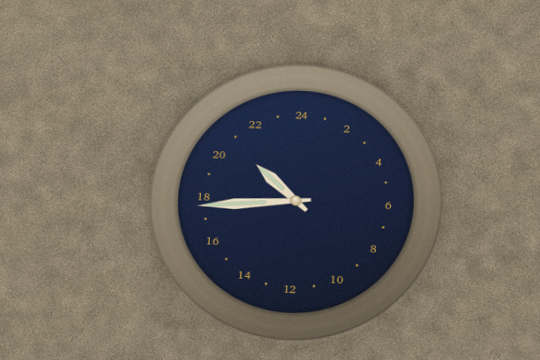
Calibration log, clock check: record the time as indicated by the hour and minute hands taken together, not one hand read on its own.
20:44
